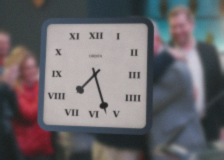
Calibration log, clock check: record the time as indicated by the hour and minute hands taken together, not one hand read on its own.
7:27
